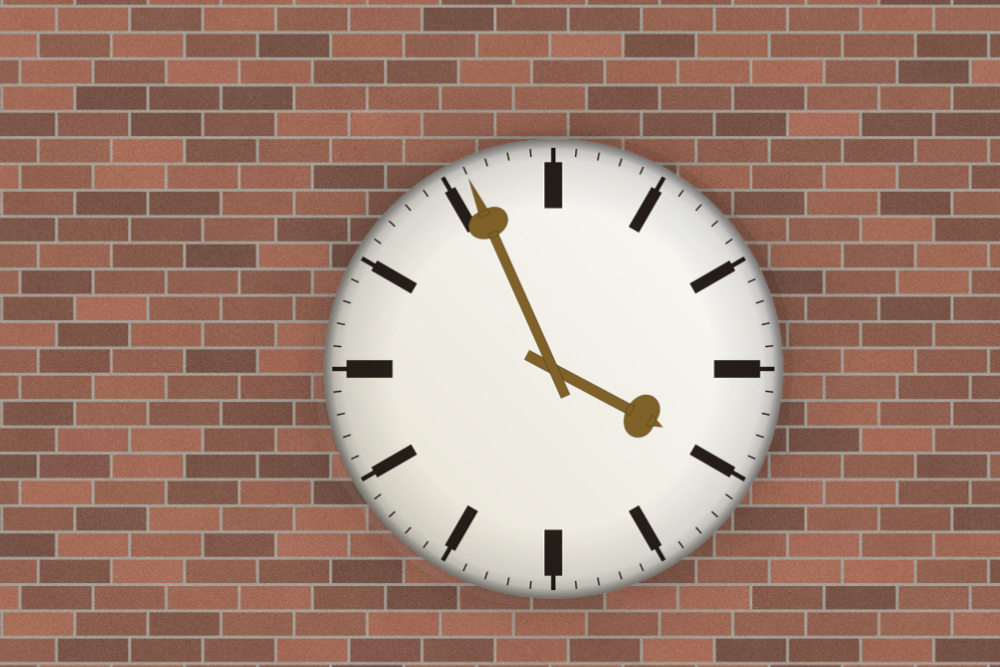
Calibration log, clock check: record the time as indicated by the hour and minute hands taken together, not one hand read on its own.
3:56
